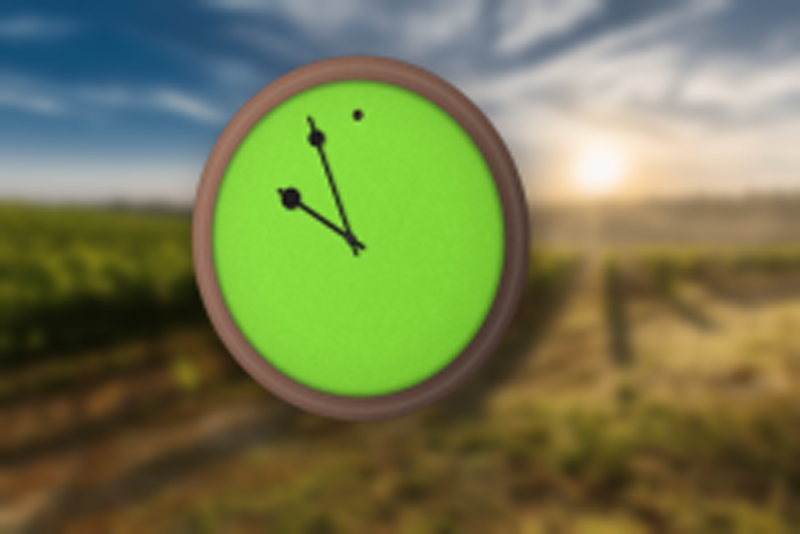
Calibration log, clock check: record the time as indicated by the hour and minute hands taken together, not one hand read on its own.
9:56
